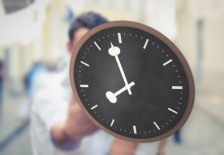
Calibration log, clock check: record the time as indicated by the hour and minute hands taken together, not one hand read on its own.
7:58
